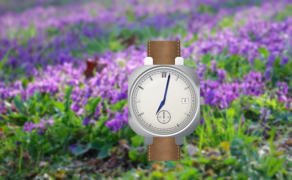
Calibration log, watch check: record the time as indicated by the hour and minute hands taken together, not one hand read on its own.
7:02
